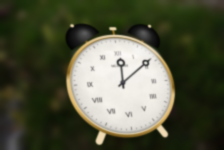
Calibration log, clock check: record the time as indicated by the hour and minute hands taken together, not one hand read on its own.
12:09
